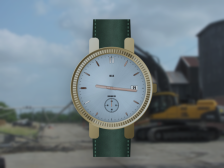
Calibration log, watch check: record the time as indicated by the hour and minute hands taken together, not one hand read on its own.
9:16
